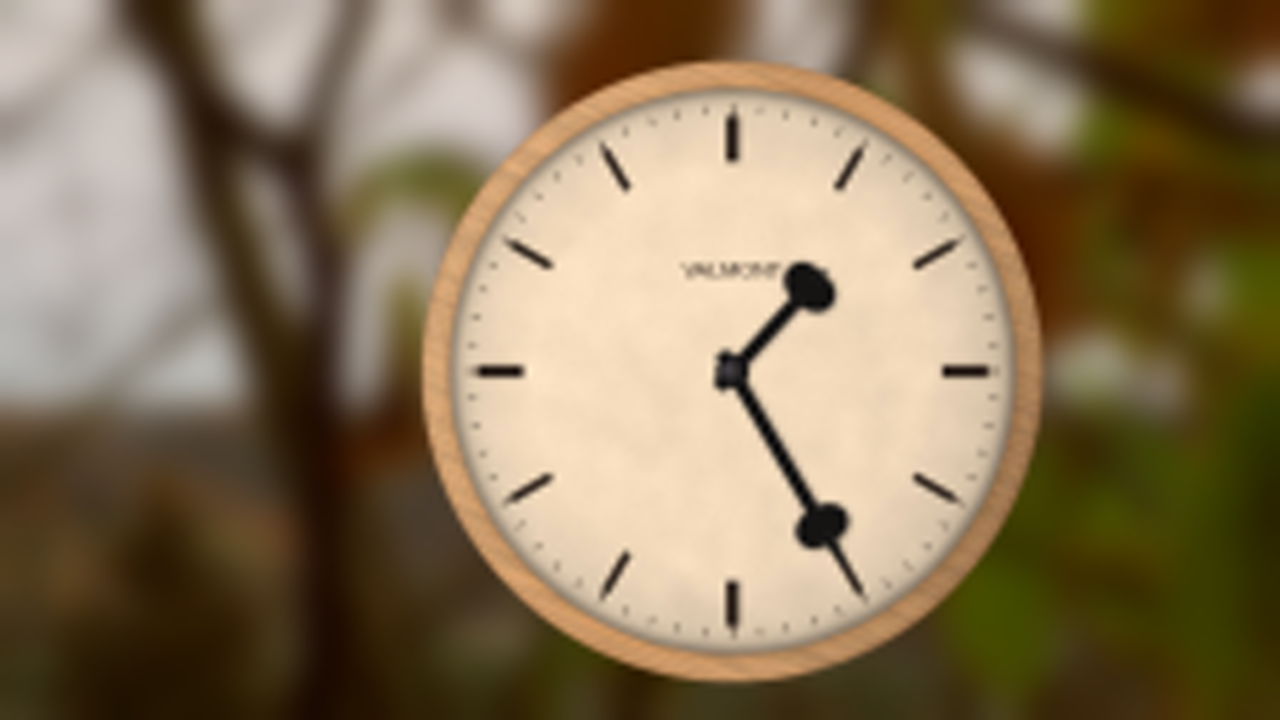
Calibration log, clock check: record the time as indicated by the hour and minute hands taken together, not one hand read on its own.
1:25
